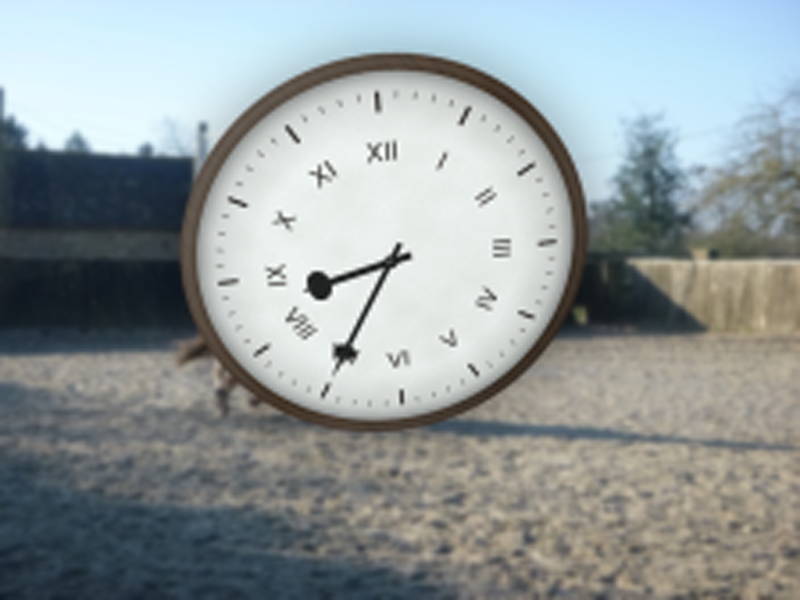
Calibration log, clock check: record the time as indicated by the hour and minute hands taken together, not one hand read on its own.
8:35
